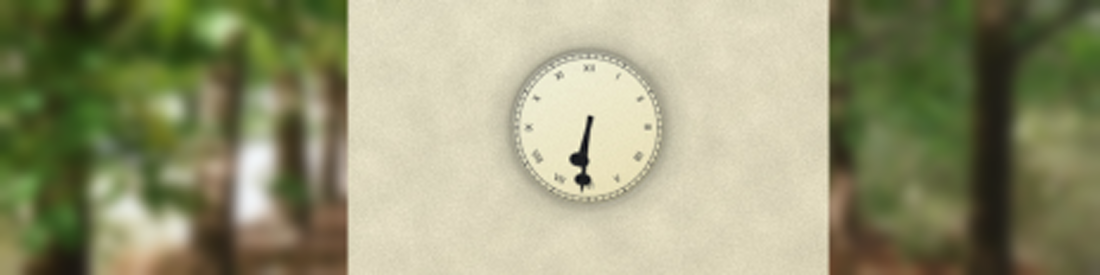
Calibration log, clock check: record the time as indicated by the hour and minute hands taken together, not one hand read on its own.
6:31
